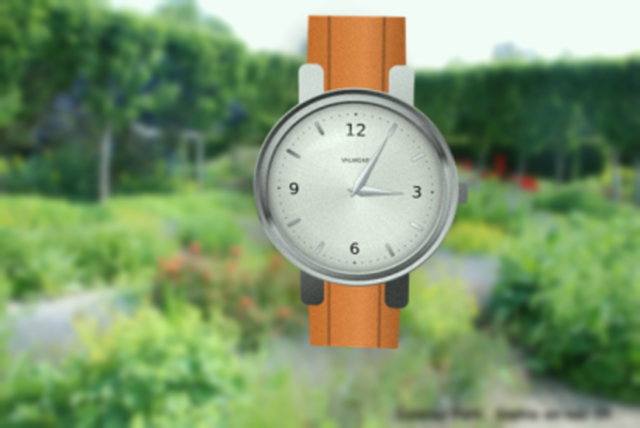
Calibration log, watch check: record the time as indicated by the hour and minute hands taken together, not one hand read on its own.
3:05
